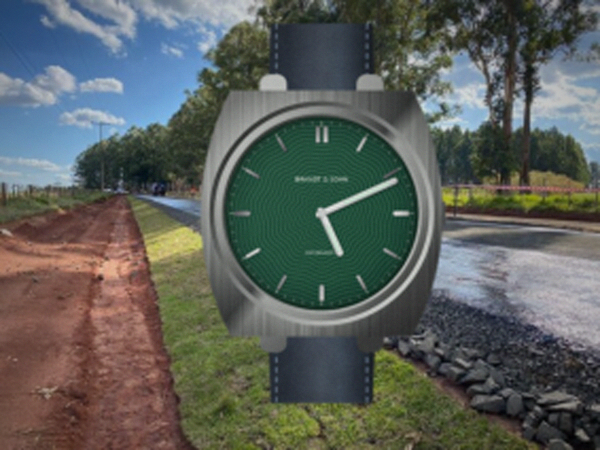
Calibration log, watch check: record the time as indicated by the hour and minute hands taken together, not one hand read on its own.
5:11
